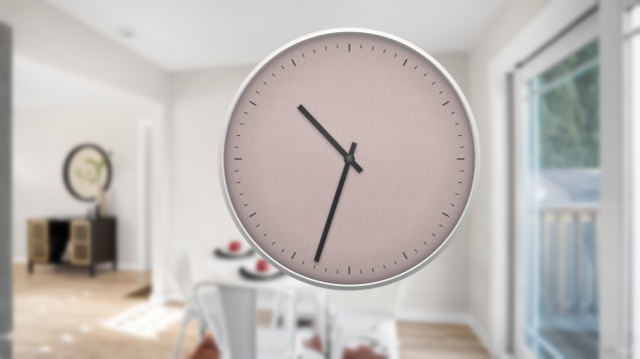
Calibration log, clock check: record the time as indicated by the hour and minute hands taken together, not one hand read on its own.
10:33
